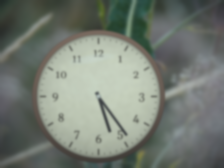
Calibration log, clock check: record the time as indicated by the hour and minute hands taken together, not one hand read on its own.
5:24
